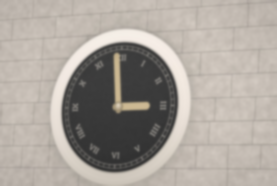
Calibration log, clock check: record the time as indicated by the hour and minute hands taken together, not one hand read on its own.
2:59
